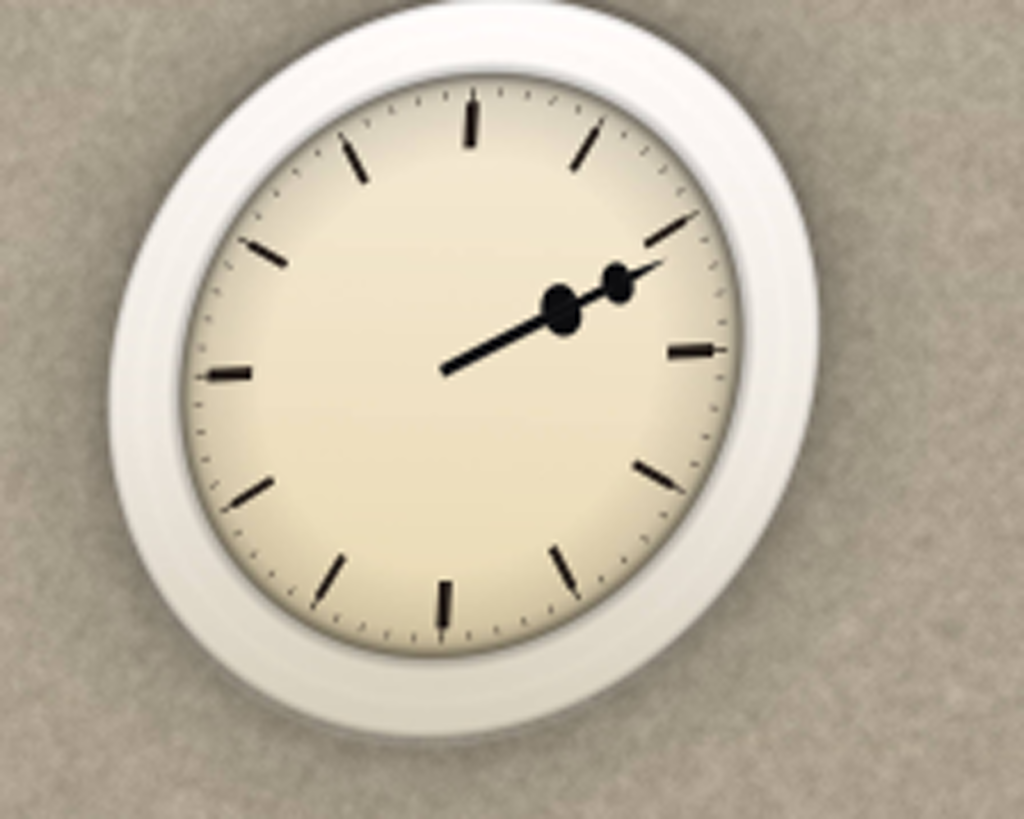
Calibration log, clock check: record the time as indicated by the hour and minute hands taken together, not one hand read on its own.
2:11
